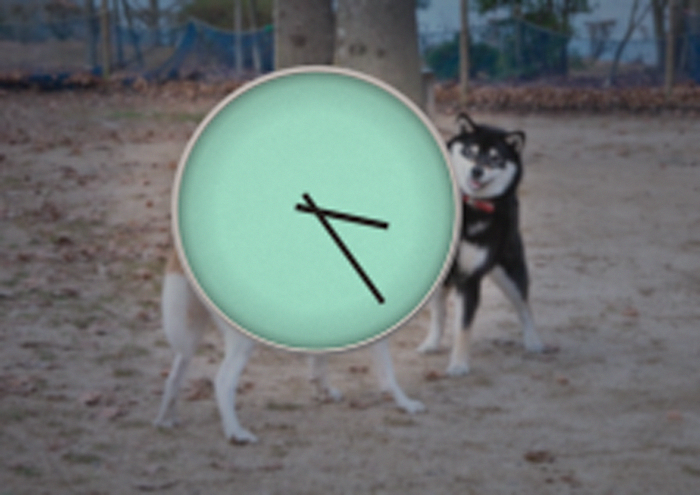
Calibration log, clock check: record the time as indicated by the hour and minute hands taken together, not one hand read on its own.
3:24
